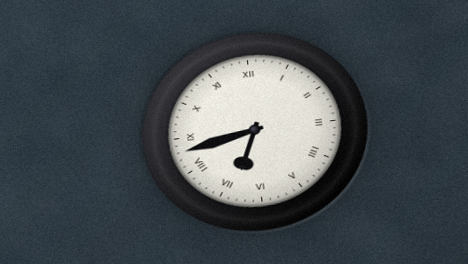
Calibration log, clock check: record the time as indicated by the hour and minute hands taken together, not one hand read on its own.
6:43
